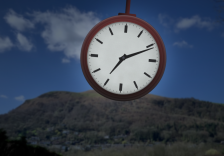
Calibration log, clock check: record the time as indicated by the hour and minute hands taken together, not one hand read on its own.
7:11
